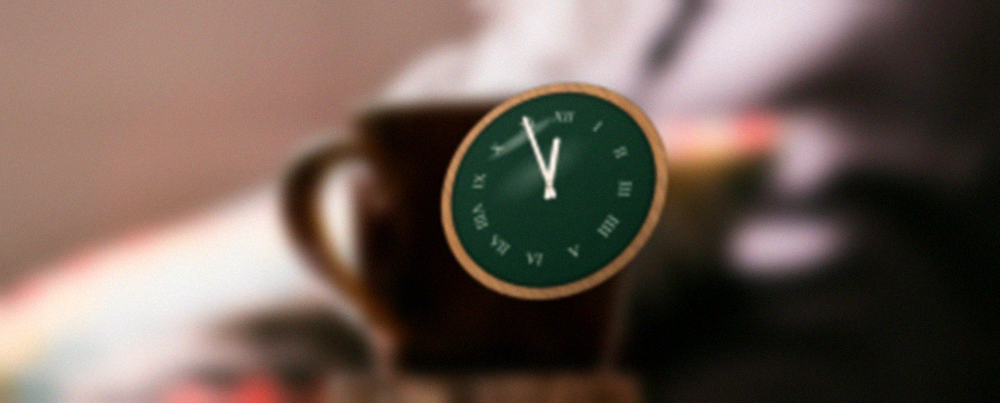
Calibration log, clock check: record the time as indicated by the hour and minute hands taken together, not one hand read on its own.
11:55
